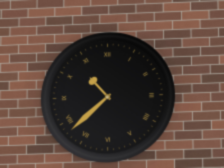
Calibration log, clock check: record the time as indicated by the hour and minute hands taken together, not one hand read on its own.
10:38
